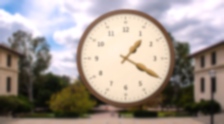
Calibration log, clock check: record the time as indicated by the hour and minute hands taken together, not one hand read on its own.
1:20
